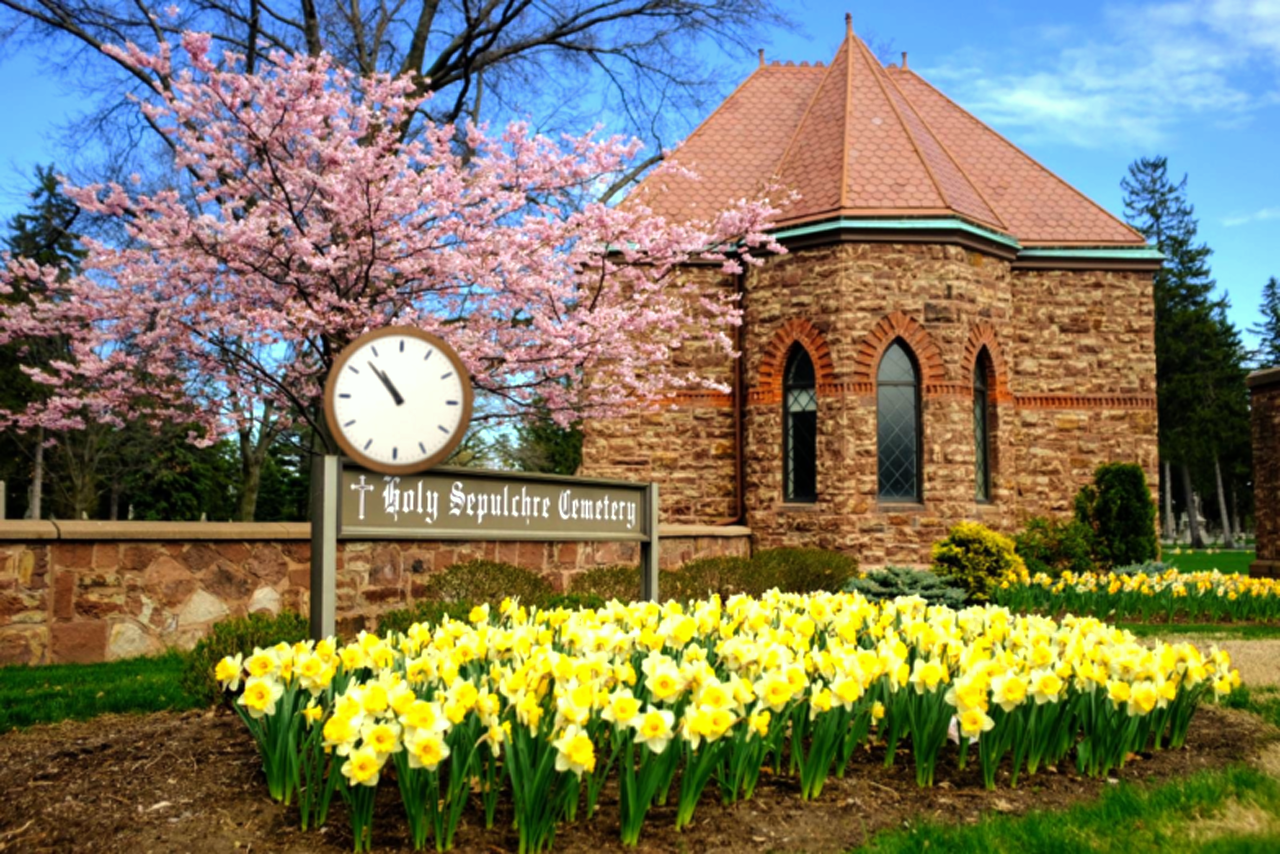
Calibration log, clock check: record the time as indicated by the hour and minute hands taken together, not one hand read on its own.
10:53
